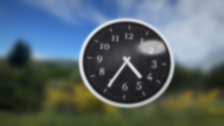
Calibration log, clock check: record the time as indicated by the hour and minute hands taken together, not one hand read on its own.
4:35
